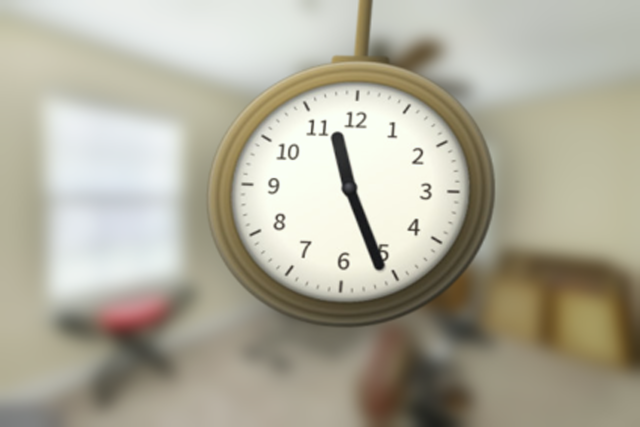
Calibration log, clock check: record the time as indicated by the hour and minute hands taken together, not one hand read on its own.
11:26
